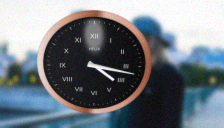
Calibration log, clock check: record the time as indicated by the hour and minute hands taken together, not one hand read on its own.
4:17
